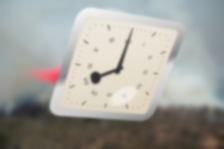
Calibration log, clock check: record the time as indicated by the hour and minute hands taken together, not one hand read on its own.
8:00
